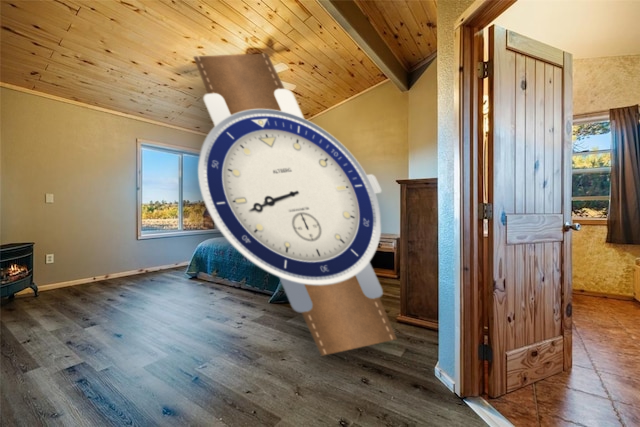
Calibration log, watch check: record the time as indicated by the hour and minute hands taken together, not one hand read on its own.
8:43
